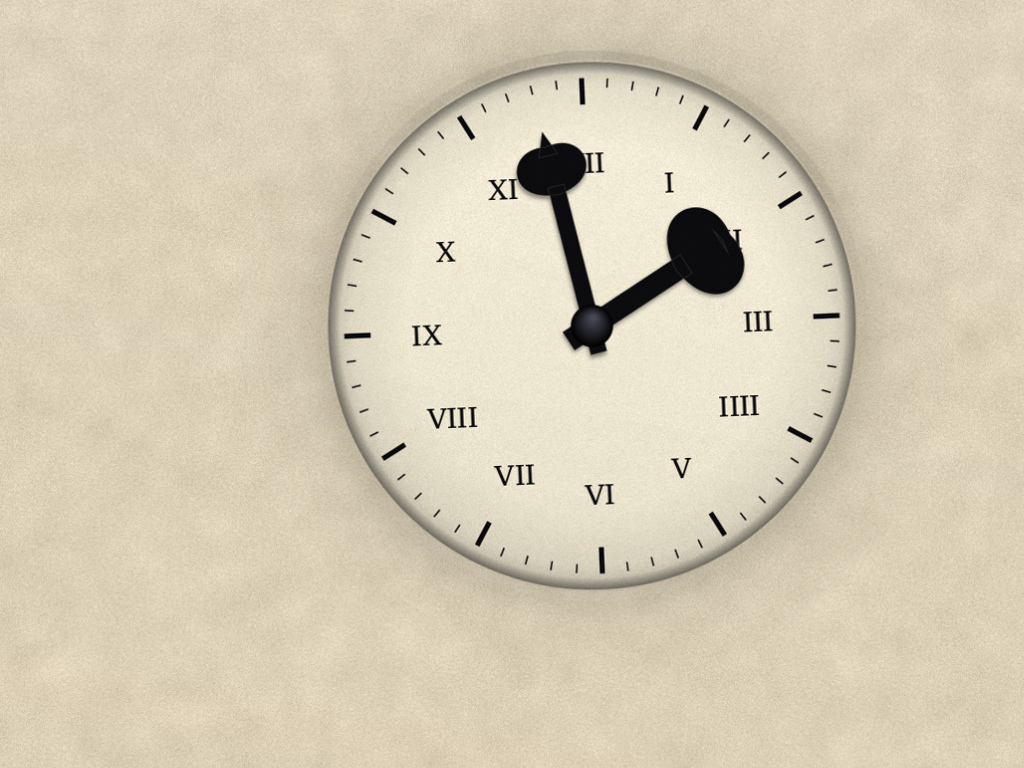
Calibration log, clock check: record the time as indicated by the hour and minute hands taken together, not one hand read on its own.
1:58
